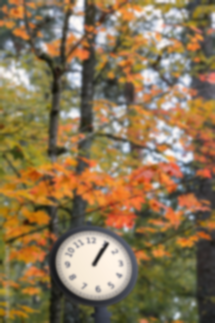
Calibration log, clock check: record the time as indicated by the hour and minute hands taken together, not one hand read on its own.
1:06
